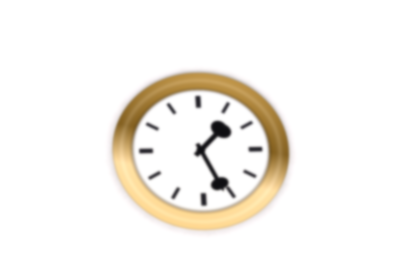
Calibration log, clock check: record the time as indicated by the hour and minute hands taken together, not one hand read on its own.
1:26
